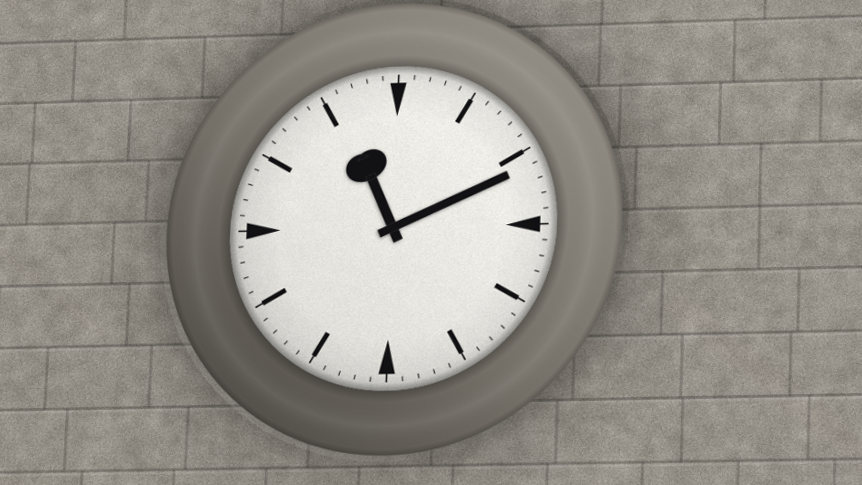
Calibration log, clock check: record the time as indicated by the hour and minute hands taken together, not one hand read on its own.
11:11
